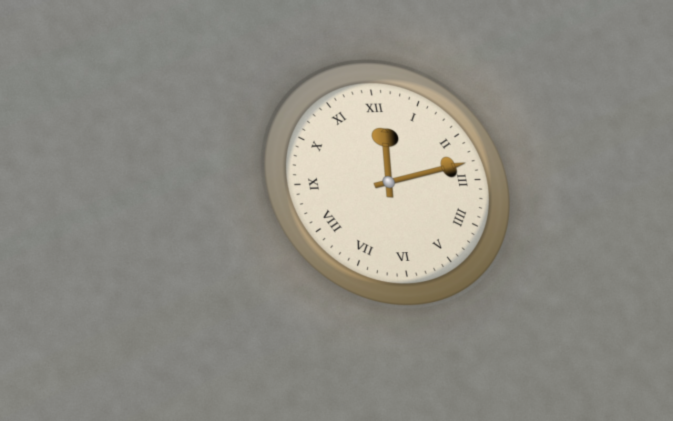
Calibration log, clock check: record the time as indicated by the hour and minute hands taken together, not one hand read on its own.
12:13
